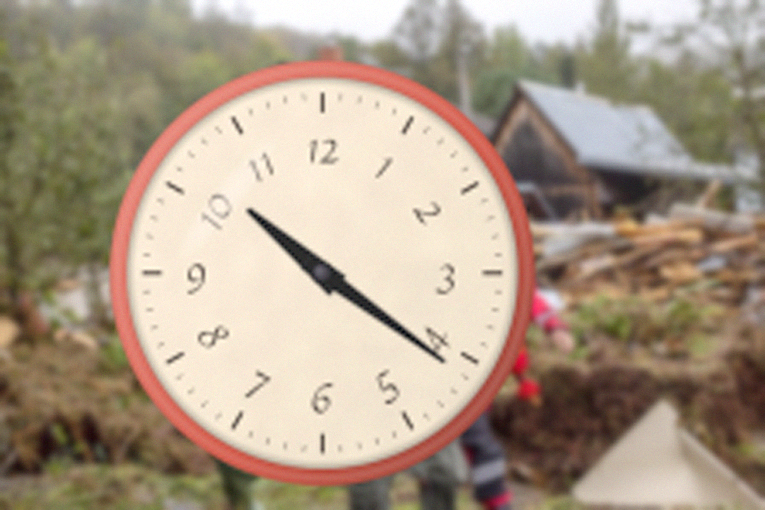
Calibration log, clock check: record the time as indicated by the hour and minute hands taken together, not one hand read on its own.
10:21
